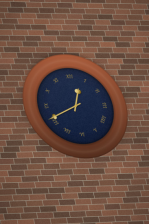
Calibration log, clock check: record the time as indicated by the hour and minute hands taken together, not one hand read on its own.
12:41
